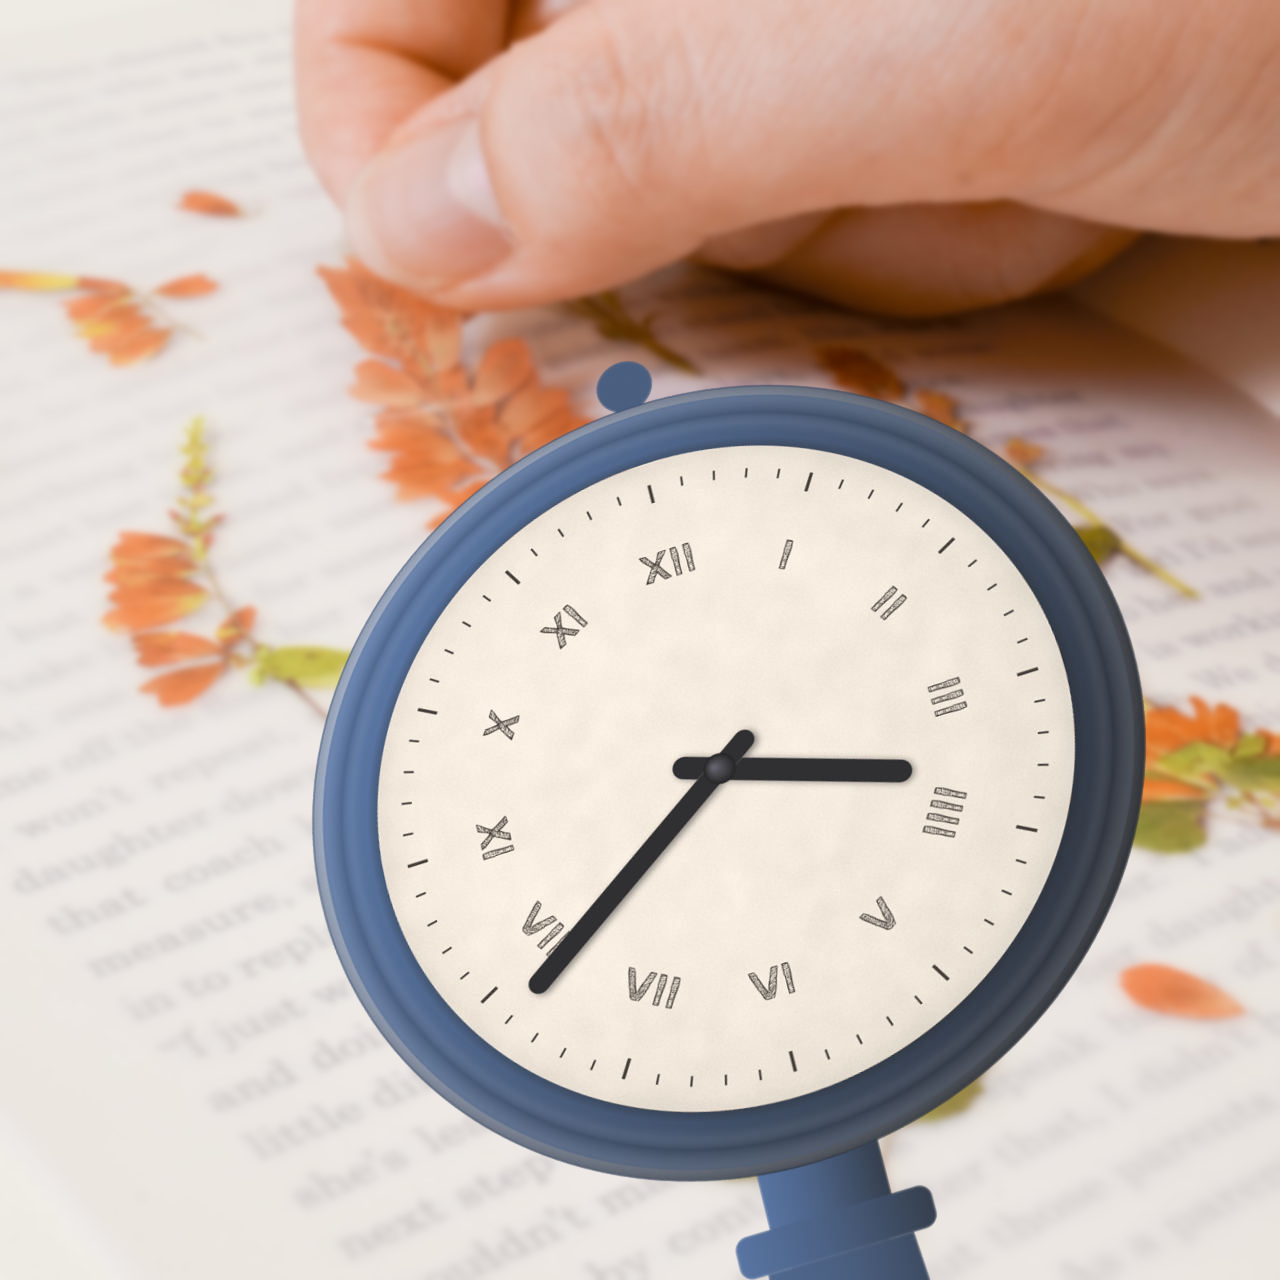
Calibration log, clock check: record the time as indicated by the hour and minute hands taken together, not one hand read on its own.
3:39
